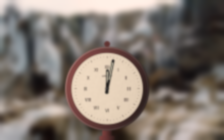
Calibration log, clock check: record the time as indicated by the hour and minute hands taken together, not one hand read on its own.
12:02
